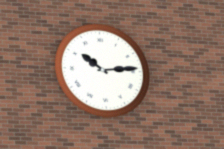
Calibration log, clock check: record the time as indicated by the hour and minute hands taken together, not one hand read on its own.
10:14
